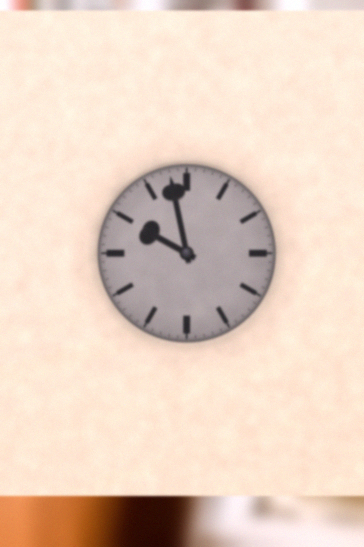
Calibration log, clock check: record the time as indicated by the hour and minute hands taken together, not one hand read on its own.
9:58
